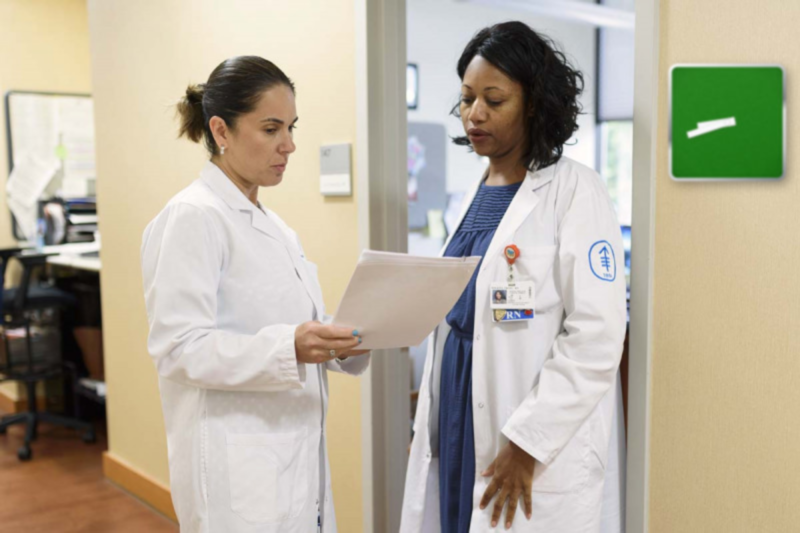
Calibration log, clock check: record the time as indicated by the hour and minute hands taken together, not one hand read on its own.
8:42
